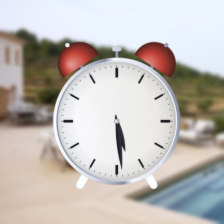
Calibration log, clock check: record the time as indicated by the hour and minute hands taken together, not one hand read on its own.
5:29
